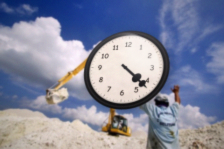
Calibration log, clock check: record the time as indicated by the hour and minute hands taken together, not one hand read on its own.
4:22
